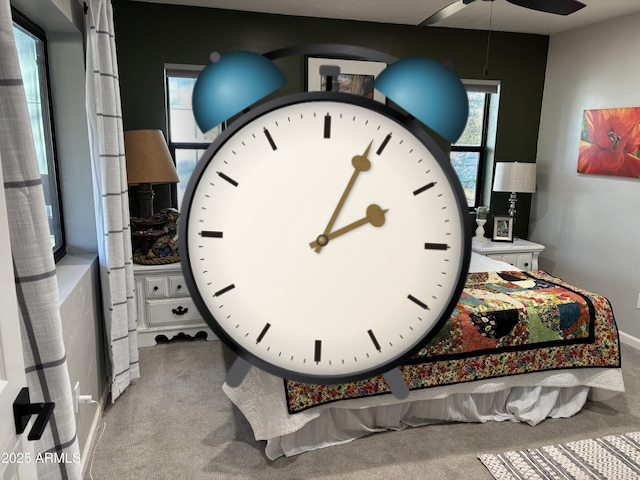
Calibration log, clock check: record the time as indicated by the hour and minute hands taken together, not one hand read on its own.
2:04
